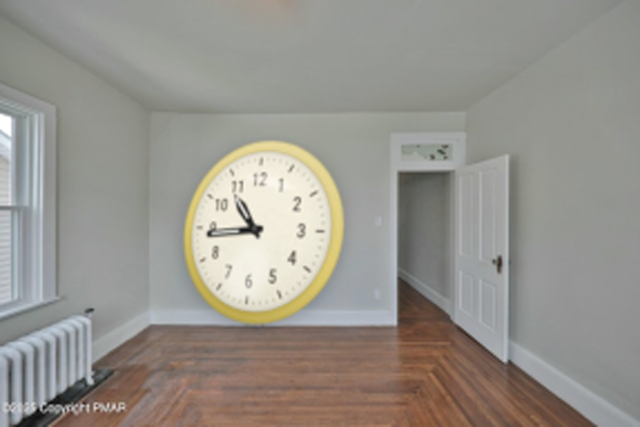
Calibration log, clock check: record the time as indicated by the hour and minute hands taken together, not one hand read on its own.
10:44
